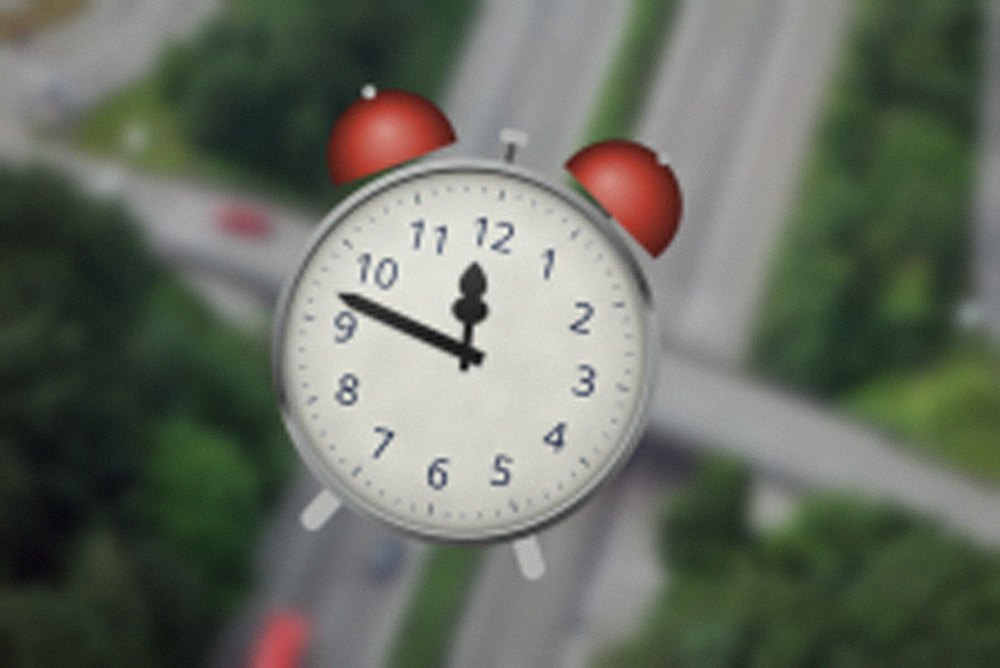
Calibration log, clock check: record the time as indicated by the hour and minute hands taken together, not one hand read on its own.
11:47
